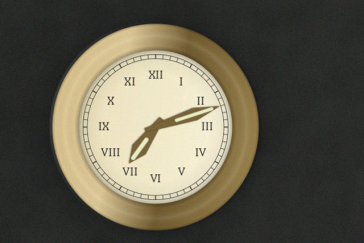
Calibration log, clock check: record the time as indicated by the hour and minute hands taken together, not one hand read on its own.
7:12
